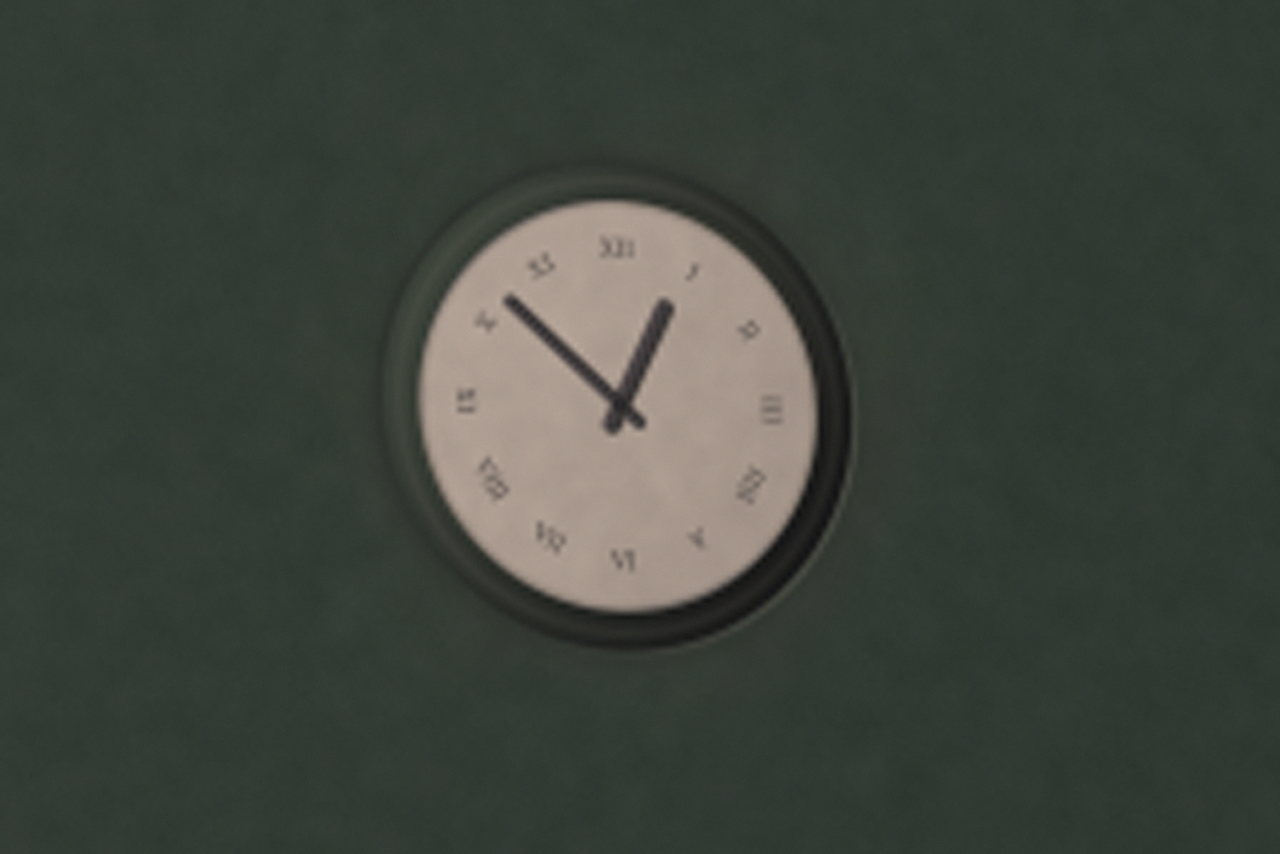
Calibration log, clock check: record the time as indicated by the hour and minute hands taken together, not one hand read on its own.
12:52
